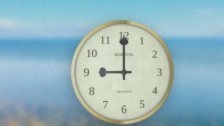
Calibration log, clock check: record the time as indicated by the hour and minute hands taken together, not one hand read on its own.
9:00
